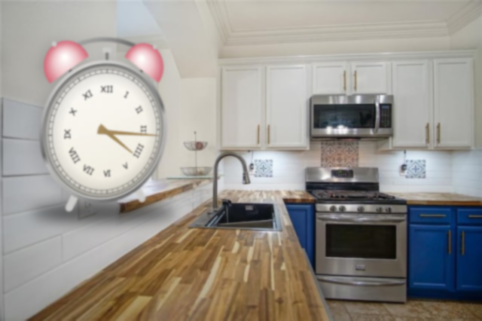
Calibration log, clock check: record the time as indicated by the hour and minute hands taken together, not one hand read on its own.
4:16
